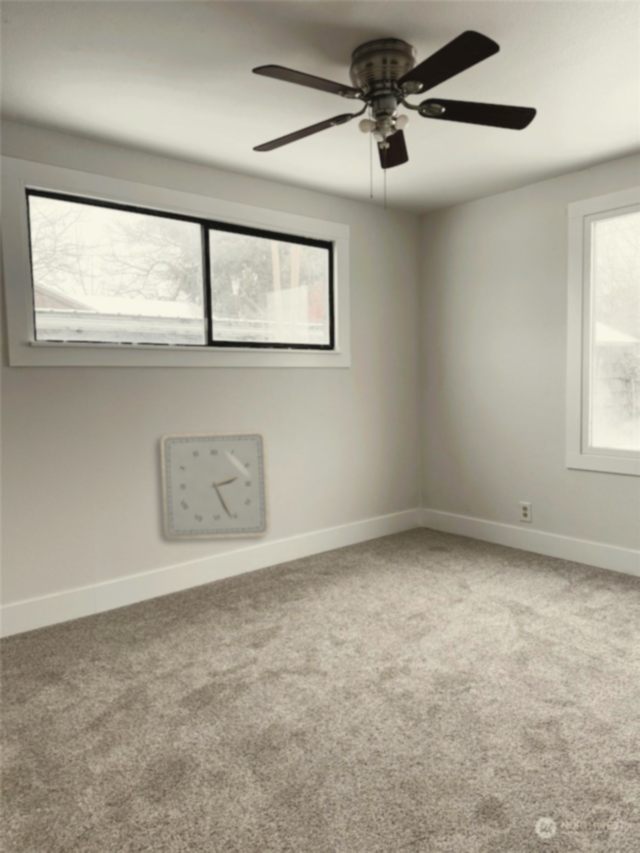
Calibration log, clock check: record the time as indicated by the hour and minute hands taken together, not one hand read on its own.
2:26
